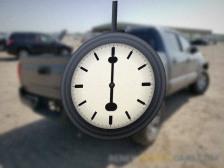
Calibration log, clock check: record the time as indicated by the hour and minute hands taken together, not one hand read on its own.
6:00
